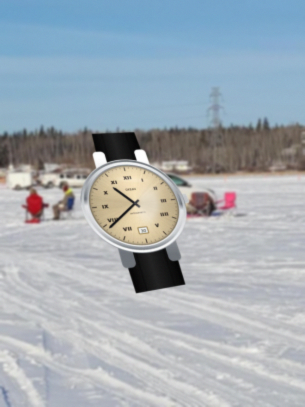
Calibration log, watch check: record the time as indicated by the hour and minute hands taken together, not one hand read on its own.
10:39
